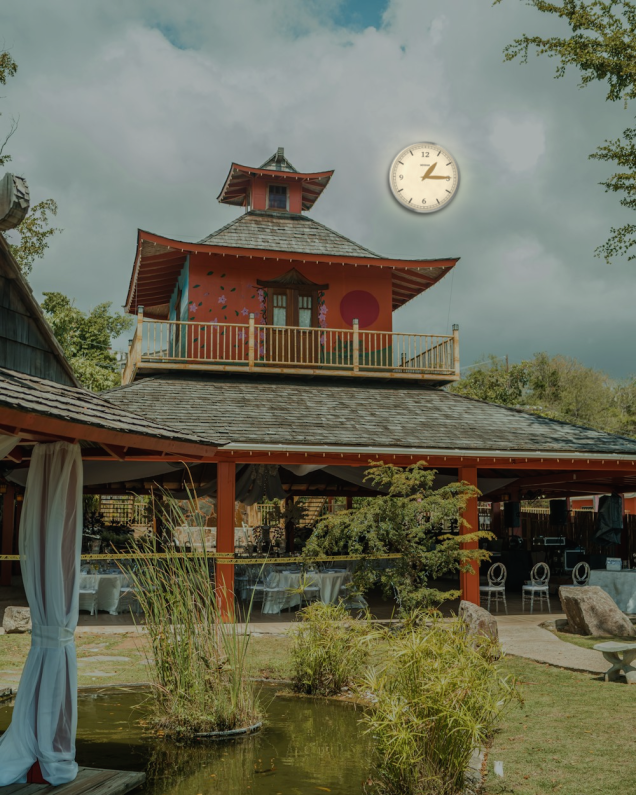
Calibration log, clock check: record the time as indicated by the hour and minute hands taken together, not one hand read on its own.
1:15
